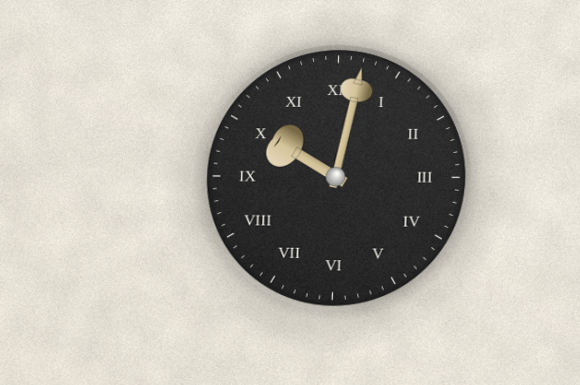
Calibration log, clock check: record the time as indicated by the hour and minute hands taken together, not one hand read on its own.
10:02
